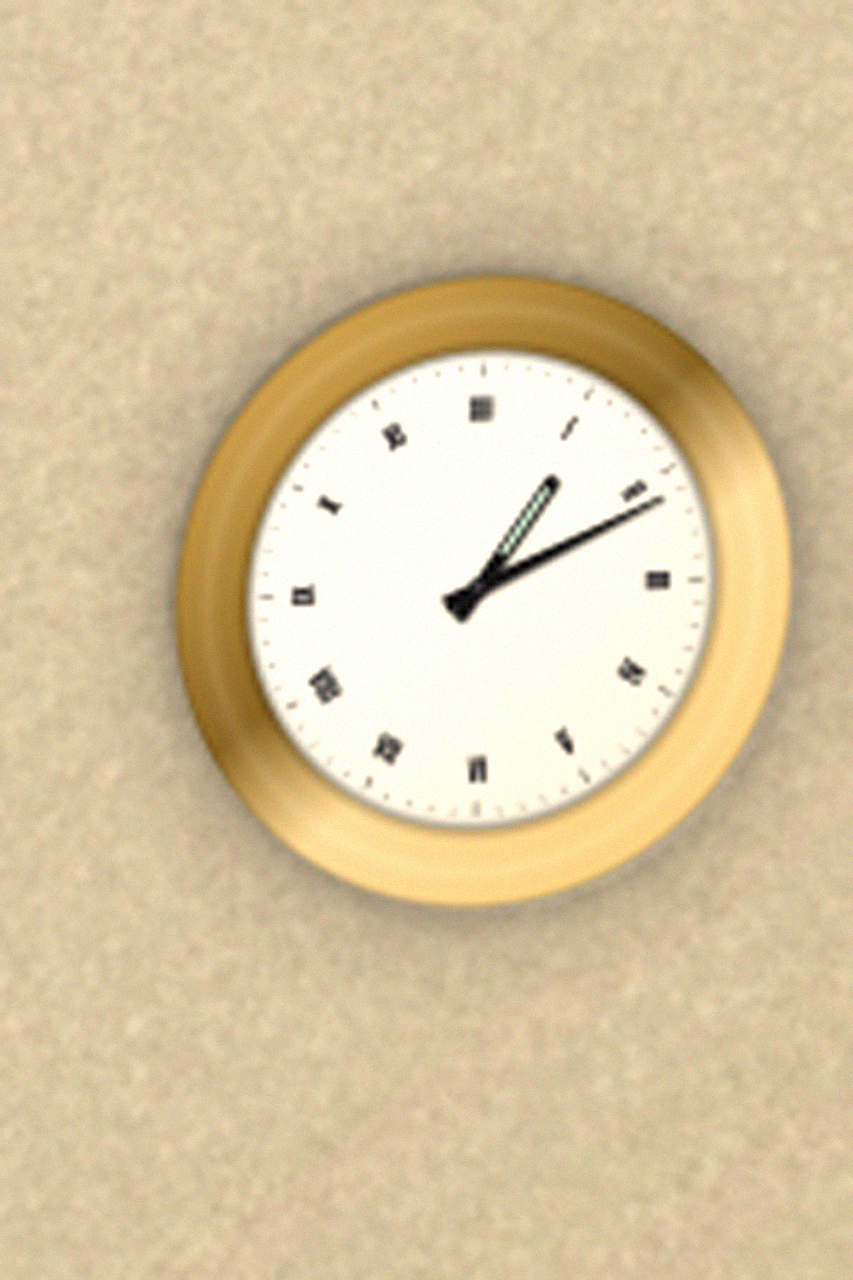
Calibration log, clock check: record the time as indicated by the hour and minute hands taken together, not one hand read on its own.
1:11
